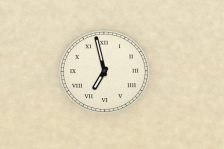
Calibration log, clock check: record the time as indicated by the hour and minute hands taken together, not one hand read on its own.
6:58
